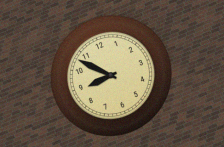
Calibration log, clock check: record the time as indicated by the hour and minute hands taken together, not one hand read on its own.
8:53
